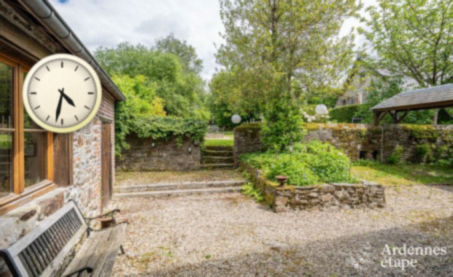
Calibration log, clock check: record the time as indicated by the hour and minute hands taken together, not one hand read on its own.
4:32
